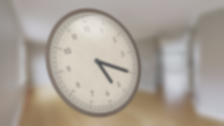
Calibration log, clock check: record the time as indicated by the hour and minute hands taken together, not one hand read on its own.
5:20
